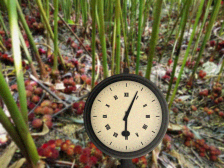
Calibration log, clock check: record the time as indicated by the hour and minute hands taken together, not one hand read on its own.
6:04
